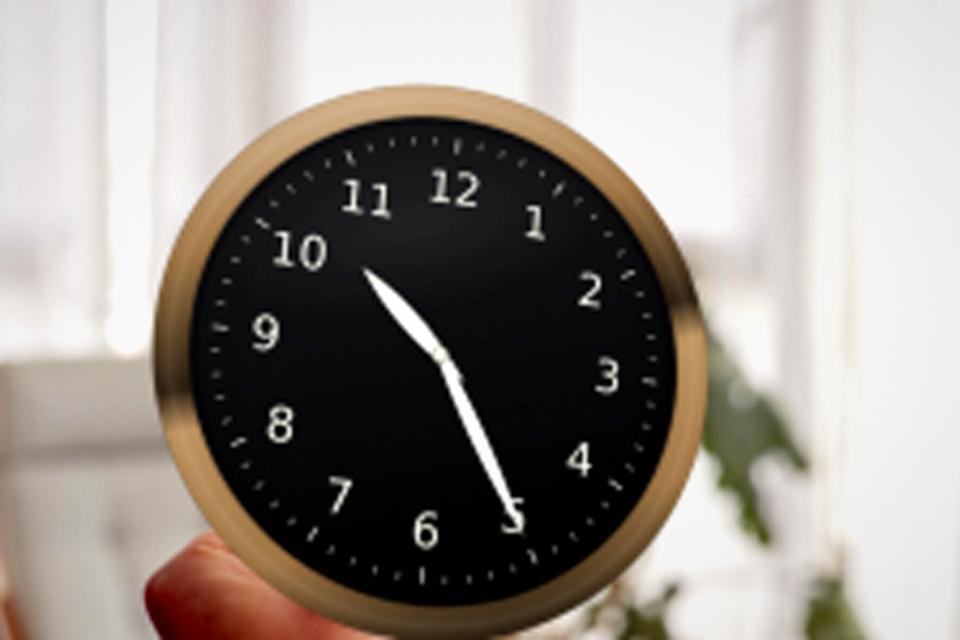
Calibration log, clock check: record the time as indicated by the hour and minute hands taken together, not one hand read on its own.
10:25
